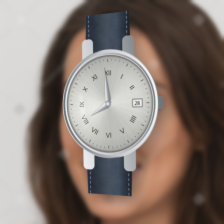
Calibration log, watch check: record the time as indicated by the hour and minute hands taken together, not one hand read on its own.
7:59
